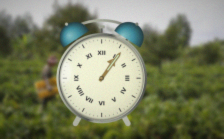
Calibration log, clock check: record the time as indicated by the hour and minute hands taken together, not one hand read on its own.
1:06
